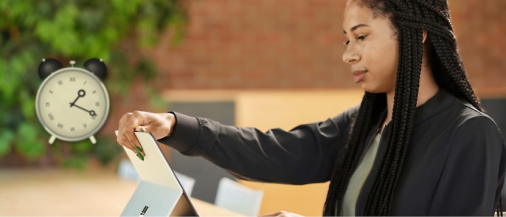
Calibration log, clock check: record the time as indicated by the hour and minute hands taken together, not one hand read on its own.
1:19
